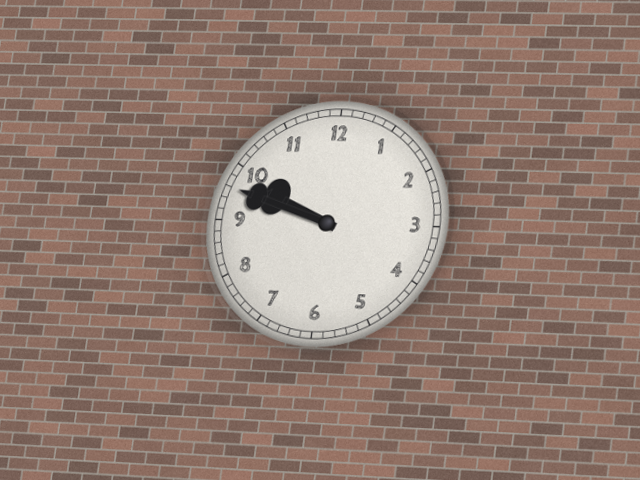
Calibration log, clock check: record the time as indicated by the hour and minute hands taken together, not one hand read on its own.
9:48
